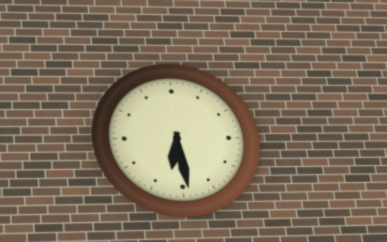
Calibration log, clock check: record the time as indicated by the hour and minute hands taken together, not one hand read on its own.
6:29
